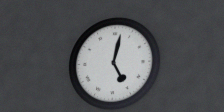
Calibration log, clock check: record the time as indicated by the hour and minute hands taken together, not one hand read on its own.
5:02
